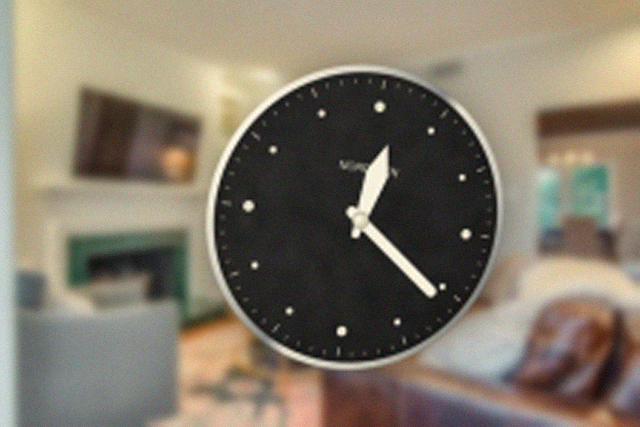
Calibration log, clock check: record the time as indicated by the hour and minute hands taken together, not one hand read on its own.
12:21
